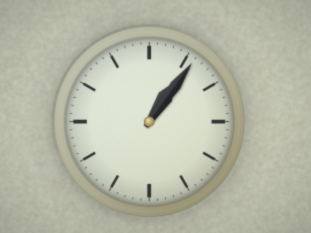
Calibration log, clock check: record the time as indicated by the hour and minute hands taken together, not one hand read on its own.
1:06
